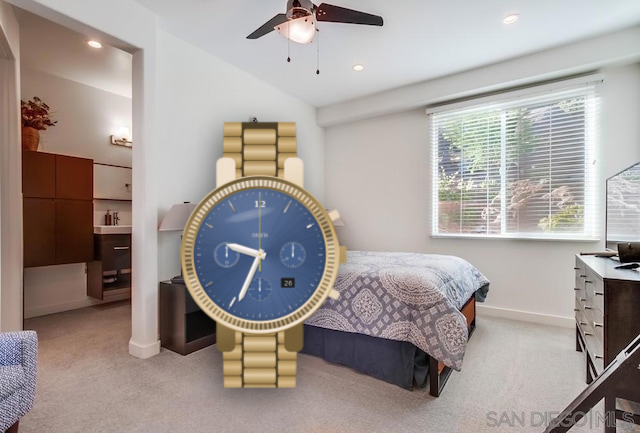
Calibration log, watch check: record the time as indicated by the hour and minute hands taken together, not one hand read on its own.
9:34
